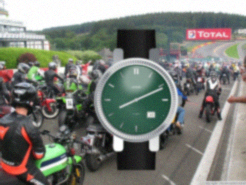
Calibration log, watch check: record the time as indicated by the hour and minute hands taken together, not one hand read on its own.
8:11
